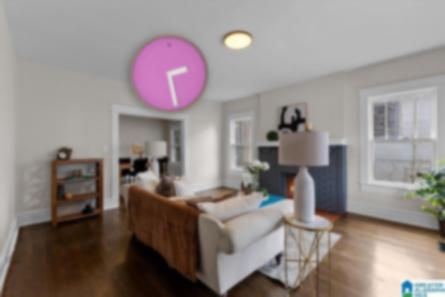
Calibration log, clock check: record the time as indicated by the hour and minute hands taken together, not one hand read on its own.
2:28
